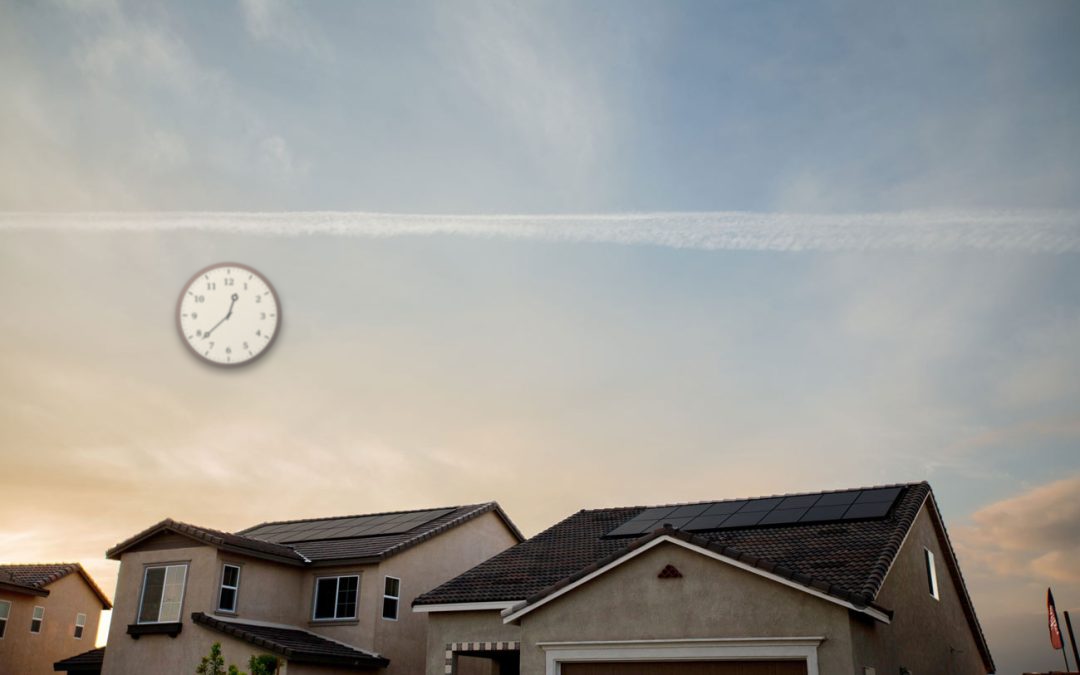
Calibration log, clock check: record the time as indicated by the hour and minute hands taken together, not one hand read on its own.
12:38
